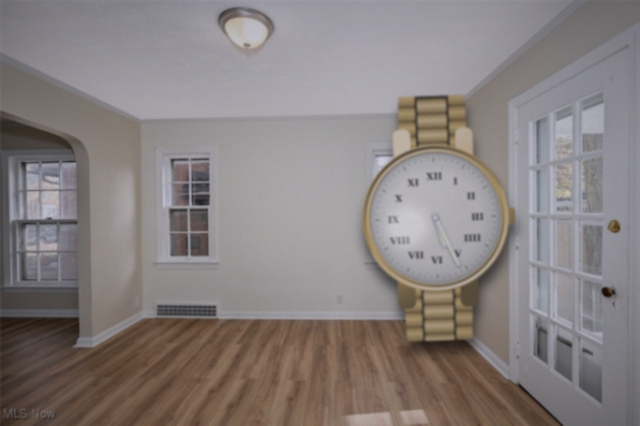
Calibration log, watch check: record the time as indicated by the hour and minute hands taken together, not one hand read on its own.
5:26
